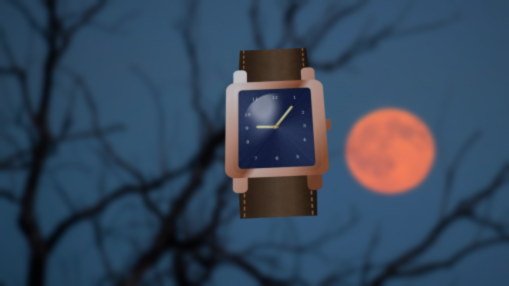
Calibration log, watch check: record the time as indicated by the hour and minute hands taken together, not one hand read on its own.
9:06
